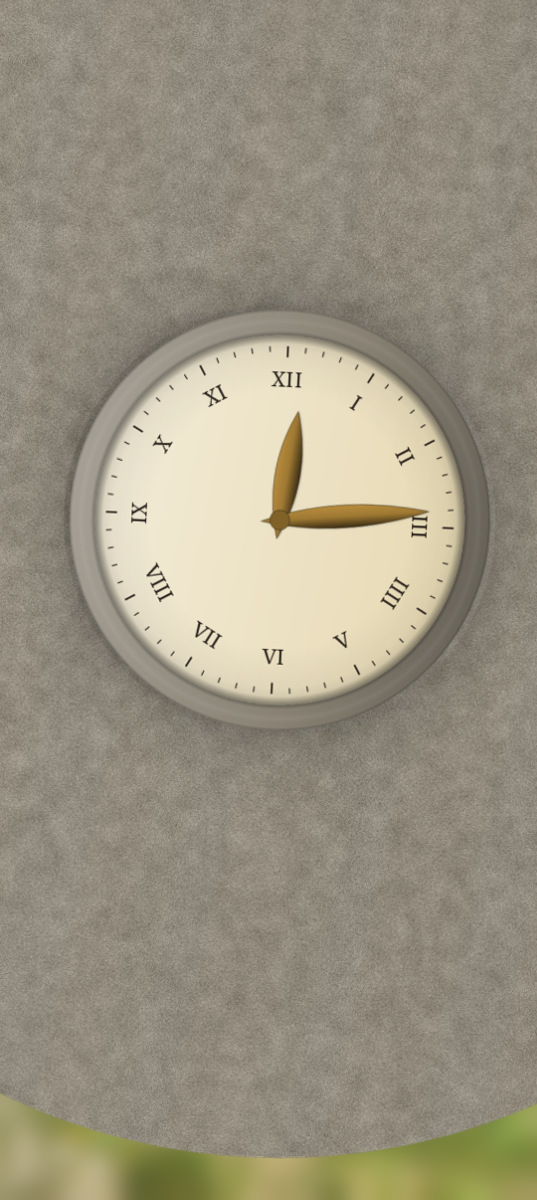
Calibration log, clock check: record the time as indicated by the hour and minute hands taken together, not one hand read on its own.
12:14
